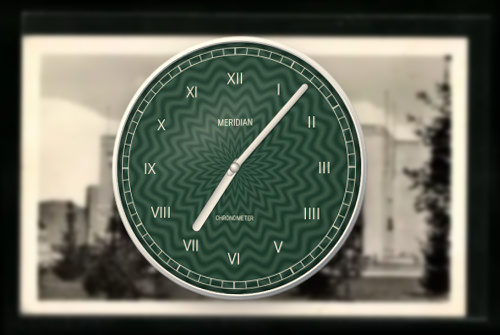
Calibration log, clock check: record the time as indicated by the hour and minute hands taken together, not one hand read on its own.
7:07
